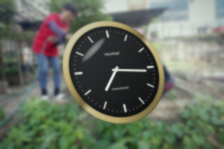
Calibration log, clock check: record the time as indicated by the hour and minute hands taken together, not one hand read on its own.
7:16
